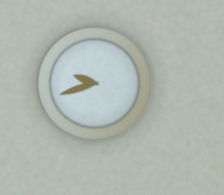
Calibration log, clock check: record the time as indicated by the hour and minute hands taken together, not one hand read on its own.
9:42
